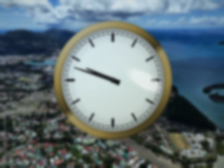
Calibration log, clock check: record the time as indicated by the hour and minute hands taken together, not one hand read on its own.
9:48
